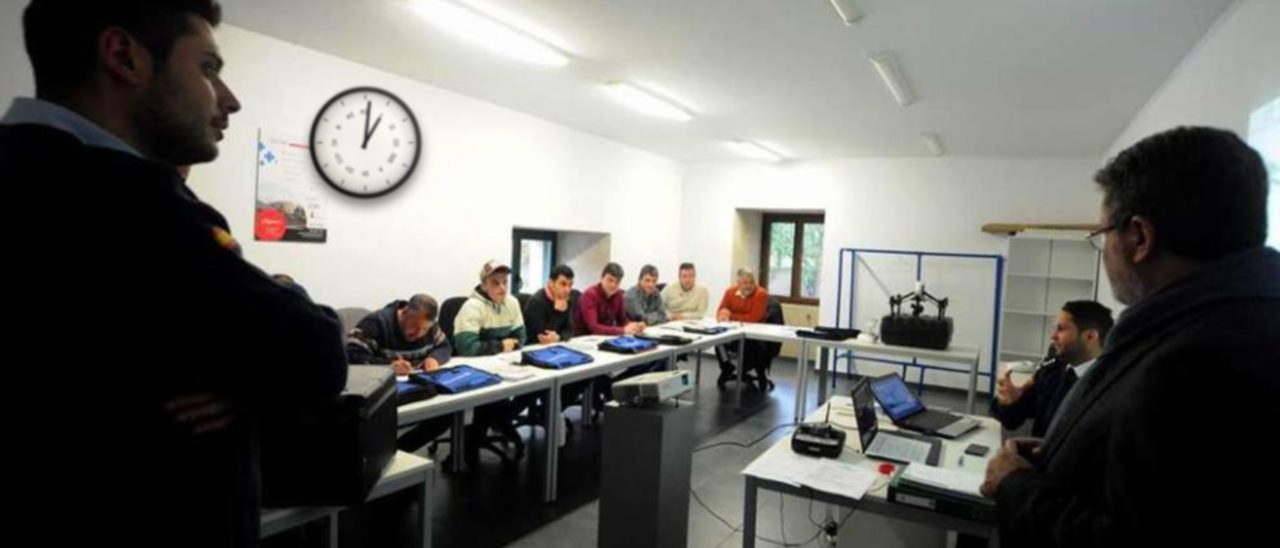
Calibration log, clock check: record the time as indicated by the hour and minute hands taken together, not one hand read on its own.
1:01
